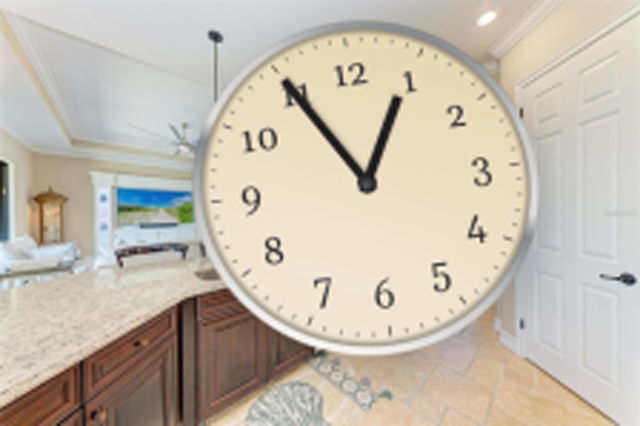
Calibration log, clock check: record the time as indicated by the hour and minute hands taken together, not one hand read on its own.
12:55
